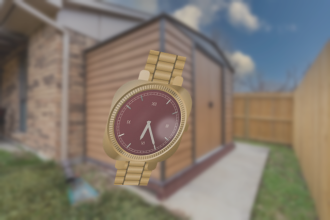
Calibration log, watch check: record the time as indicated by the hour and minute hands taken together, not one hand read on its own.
6:25
